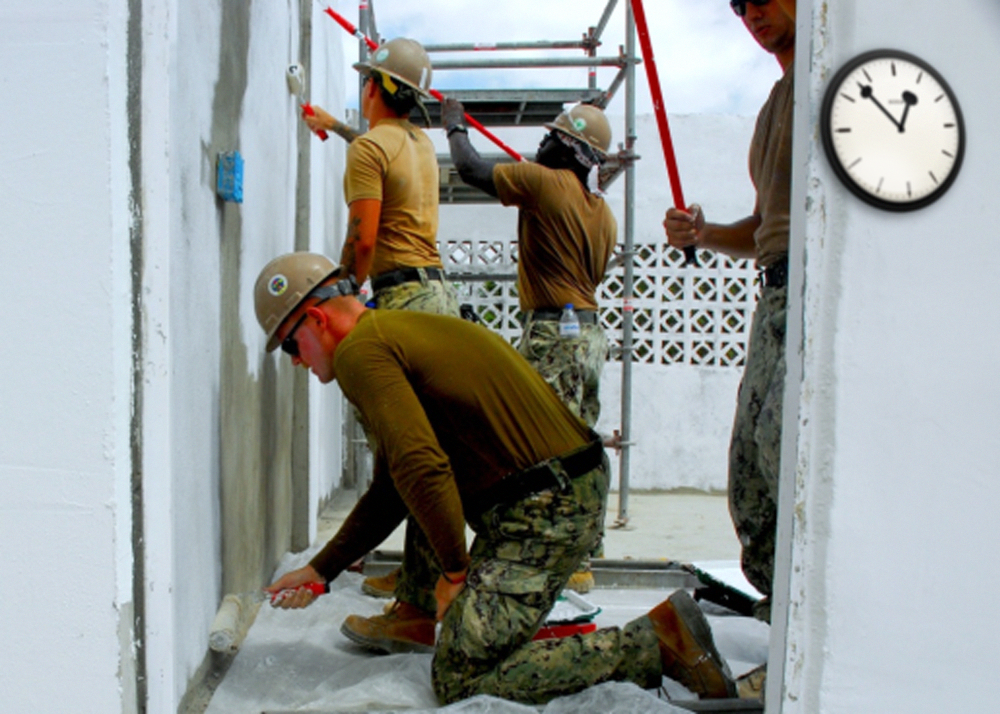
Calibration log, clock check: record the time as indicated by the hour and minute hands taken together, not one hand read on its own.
12:53
